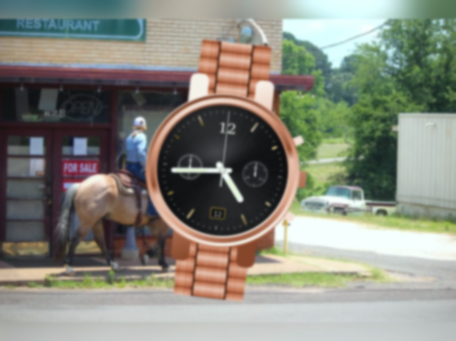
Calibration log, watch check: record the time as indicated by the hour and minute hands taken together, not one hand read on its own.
4:44
